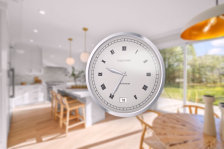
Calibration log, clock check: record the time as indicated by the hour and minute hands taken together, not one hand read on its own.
9:35
